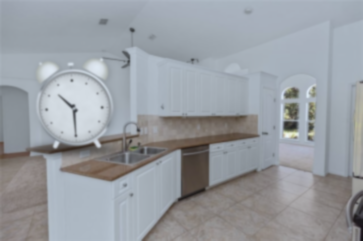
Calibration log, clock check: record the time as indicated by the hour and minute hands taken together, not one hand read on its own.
10:30
